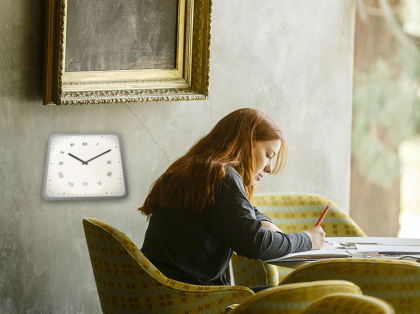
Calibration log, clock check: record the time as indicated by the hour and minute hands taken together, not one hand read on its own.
10:10
